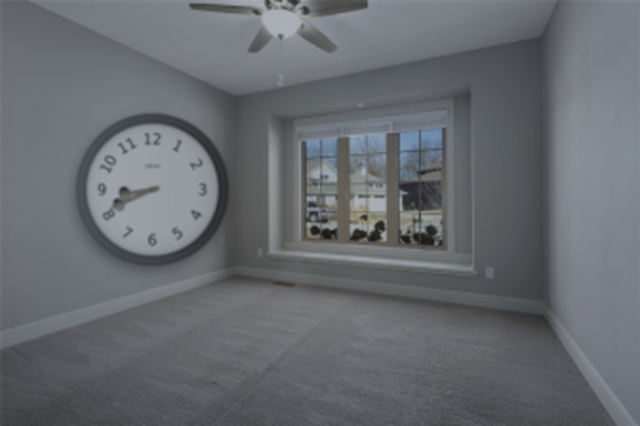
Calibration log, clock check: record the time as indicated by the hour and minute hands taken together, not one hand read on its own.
8:41
